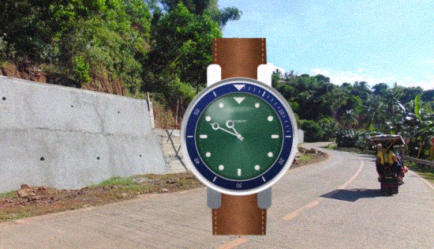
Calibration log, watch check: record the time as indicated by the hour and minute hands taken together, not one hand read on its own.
10:49
